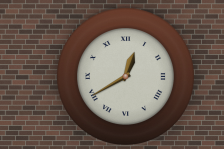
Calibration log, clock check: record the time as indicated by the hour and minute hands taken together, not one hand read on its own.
12:40
